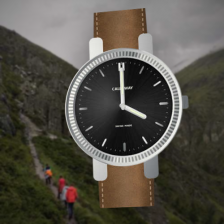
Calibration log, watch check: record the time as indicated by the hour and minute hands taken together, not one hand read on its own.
4:00
